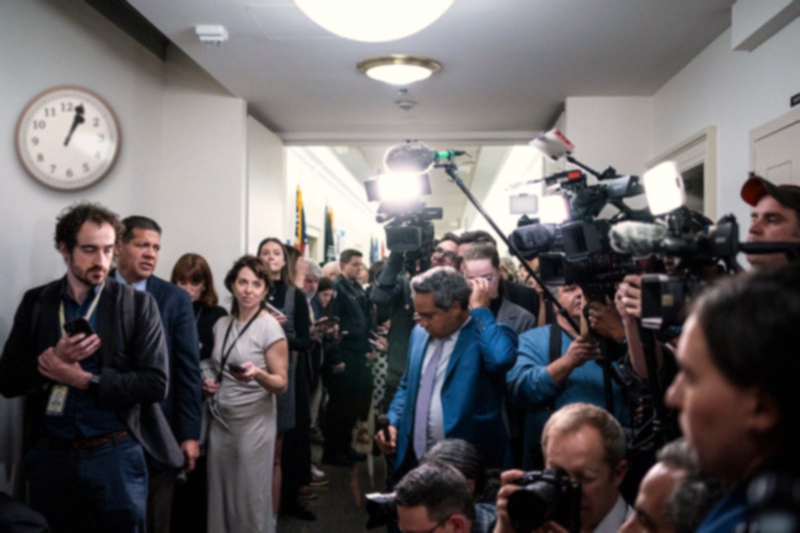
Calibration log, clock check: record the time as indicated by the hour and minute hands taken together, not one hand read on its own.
1:04
